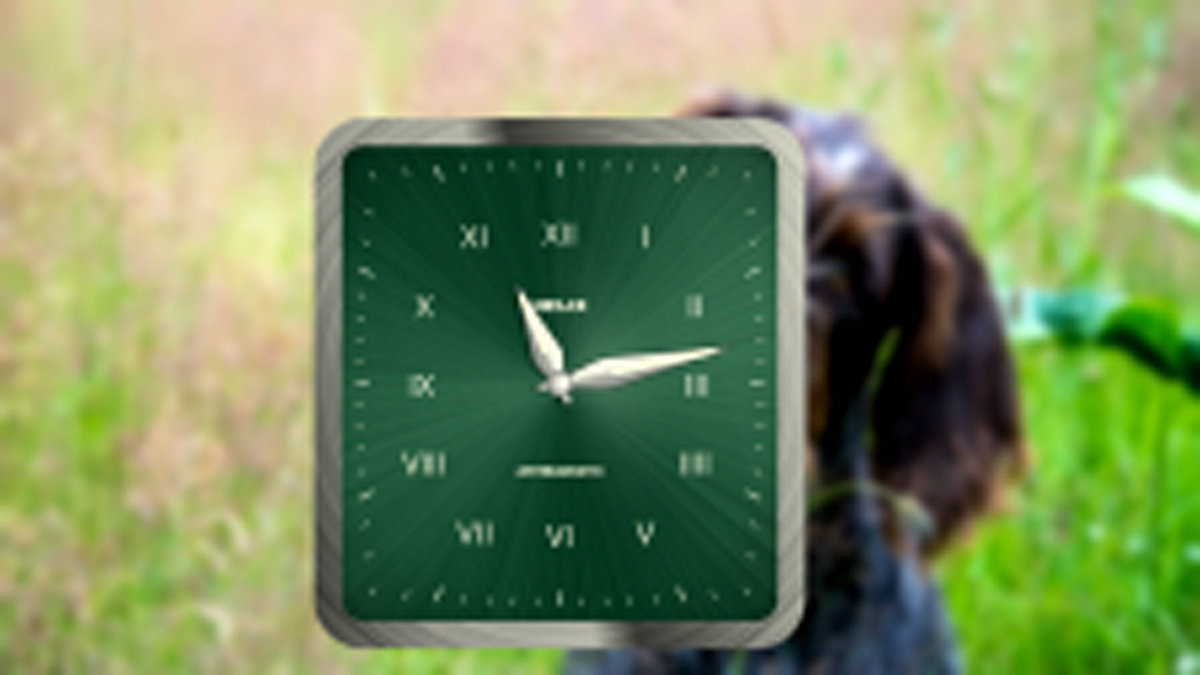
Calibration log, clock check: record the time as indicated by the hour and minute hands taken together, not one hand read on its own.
11:13
